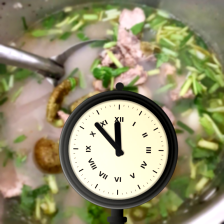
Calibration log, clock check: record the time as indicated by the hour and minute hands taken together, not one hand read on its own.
11:53
